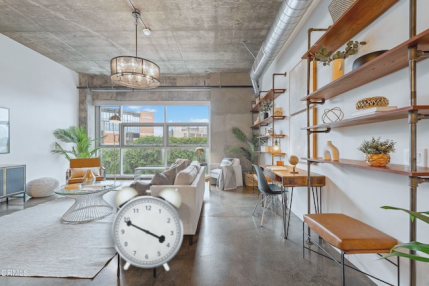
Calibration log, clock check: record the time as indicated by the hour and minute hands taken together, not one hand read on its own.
3:49
